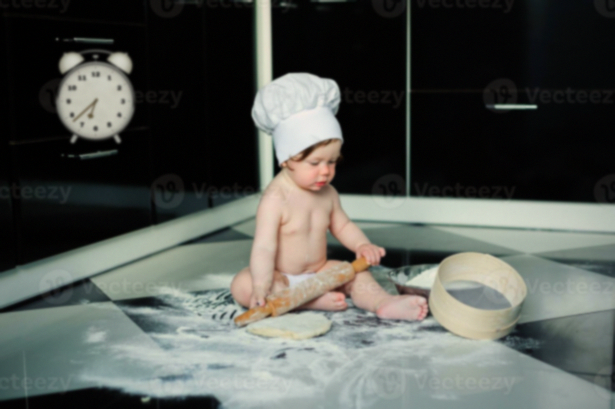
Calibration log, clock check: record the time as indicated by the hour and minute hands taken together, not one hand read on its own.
6:38
